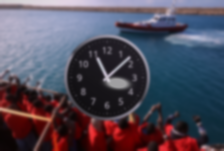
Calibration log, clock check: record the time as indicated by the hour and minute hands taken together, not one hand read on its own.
11:08
